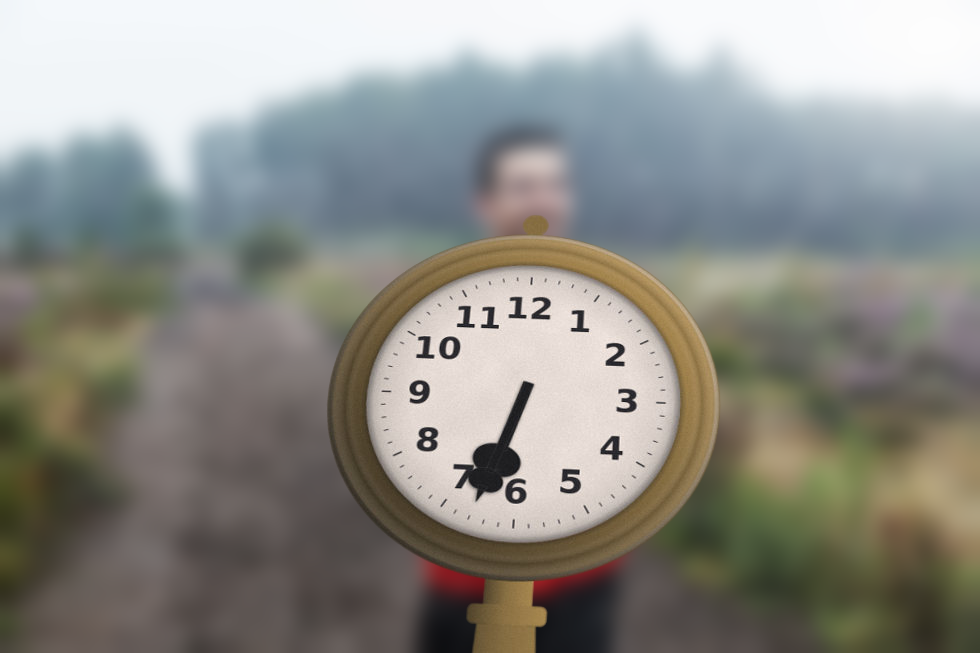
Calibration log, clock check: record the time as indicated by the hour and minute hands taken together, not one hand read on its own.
6:33
